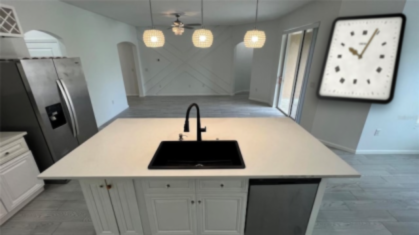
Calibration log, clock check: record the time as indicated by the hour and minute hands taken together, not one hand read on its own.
10:04
